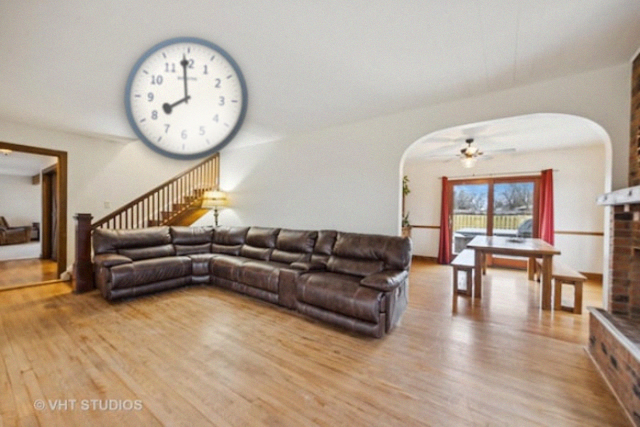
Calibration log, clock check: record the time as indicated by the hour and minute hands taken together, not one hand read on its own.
7:59
